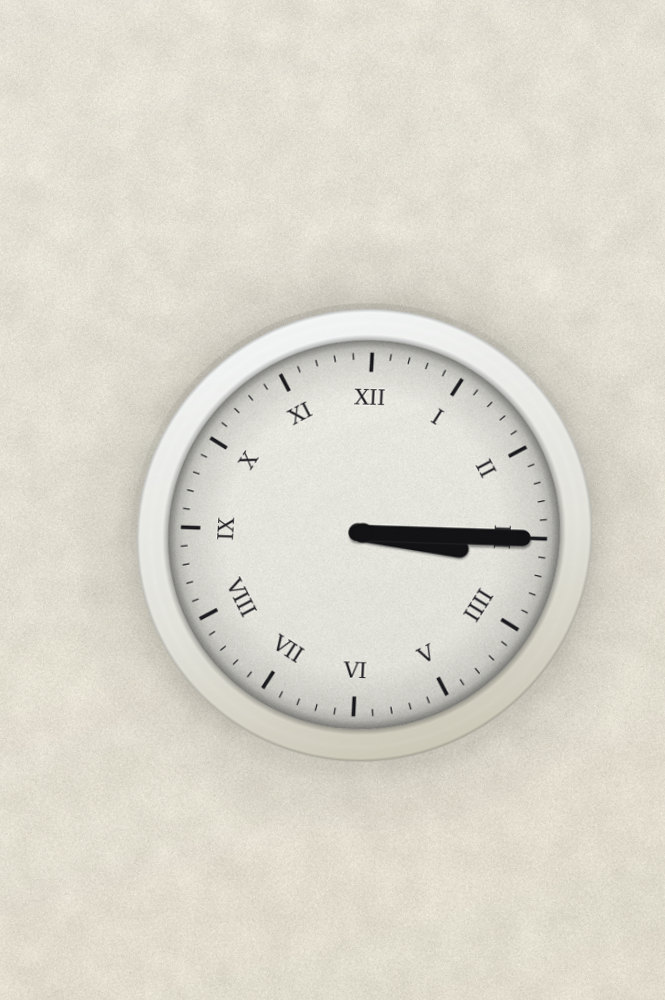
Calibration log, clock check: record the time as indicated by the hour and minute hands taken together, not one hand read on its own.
3:15
